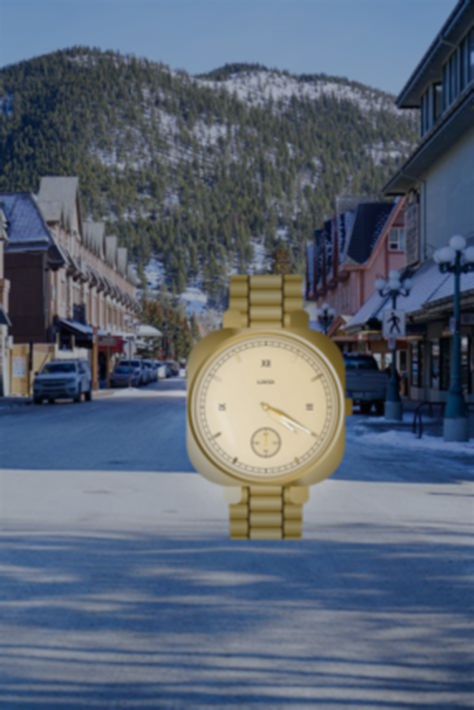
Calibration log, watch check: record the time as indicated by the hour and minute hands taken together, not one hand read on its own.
4:20
